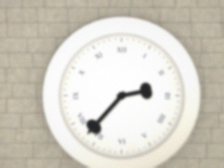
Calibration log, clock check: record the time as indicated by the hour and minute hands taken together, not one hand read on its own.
2:37
